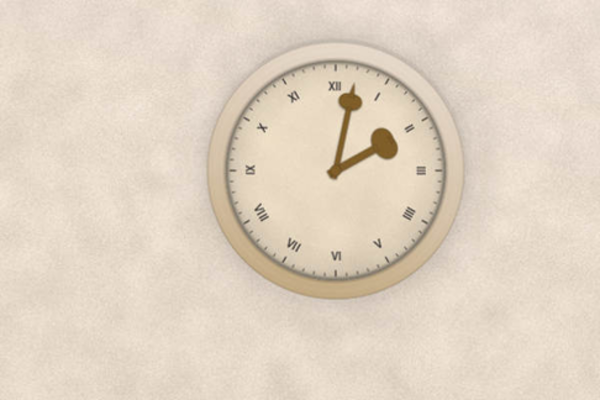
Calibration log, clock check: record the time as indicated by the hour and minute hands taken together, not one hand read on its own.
2:02
